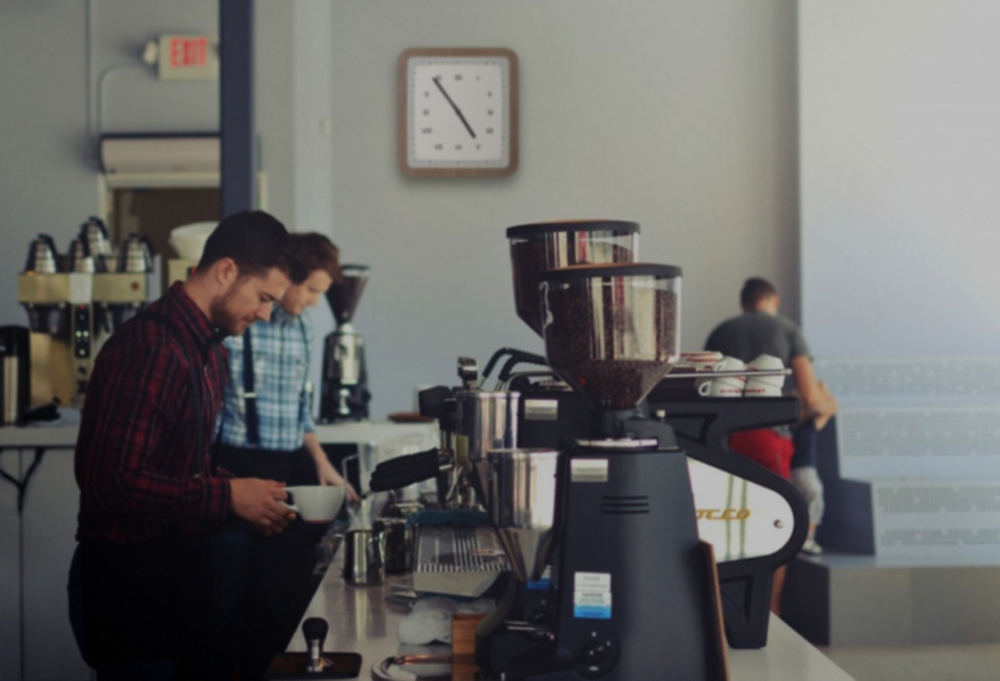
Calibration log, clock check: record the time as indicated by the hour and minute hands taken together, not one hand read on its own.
4:54
